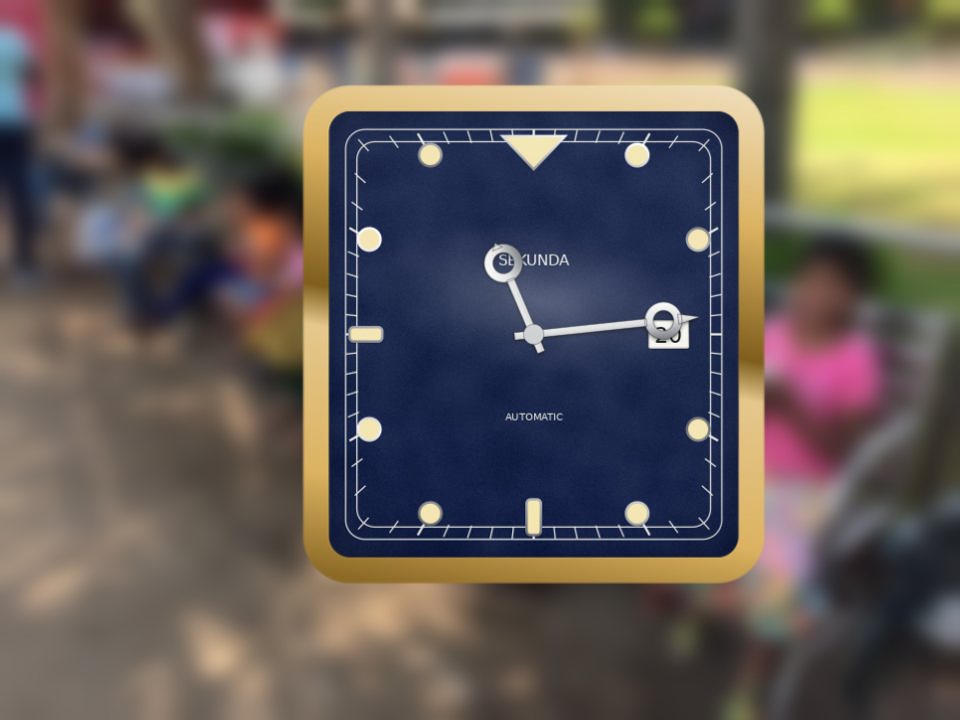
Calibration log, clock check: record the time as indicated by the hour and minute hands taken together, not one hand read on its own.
11:14
